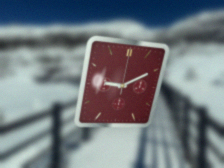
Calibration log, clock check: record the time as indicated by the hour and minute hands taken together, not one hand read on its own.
9:10
